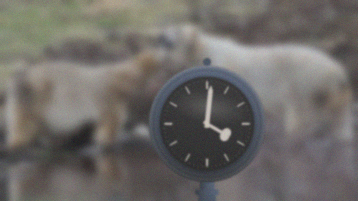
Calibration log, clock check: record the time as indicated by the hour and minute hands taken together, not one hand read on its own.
4:01
